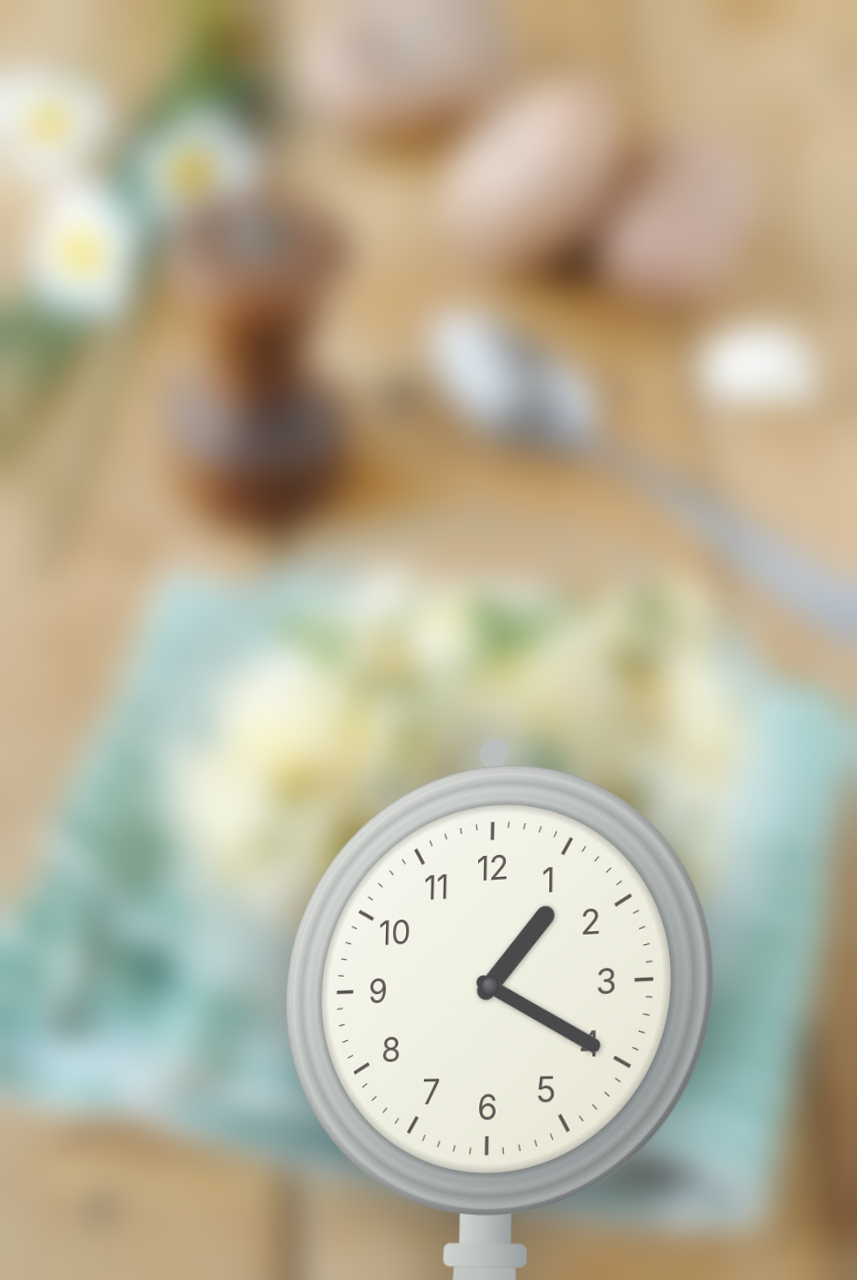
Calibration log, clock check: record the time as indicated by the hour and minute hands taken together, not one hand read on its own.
1:20
